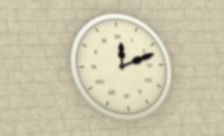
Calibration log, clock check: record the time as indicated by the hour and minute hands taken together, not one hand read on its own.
12:12
